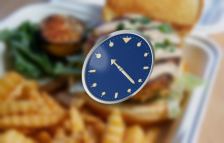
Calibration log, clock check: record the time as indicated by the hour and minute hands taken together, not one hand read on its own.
10:22
